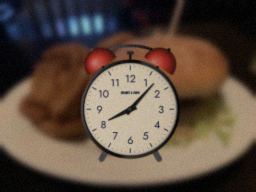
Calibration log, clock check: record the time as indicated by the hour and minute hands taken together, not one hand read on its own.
8:07
